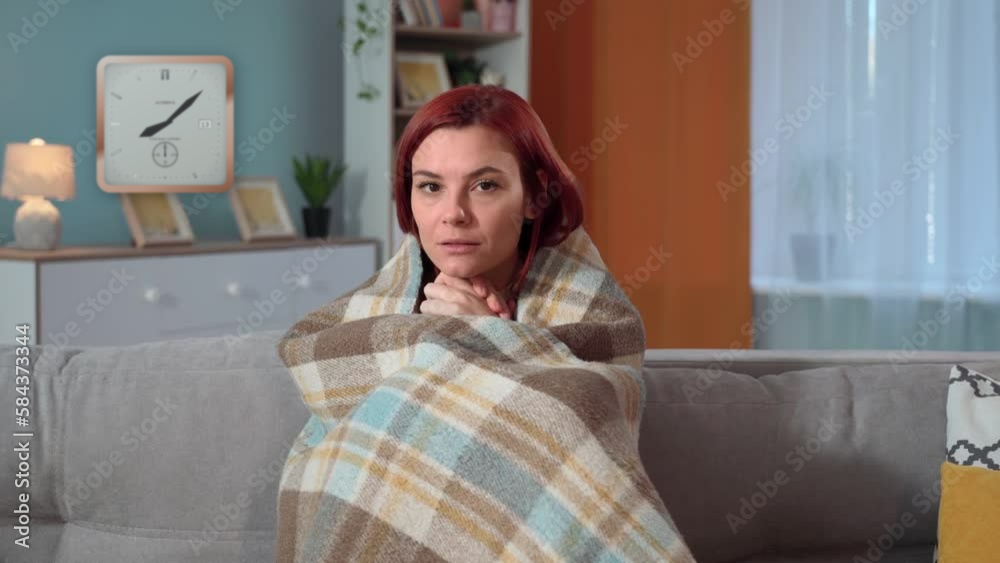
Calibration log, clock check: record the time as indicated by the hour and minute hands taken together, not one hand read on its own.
8:08
